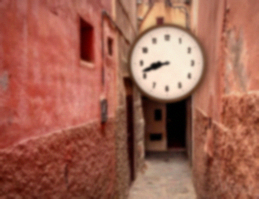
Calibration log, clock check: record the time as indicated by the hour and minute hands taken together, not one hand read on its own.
8:42
